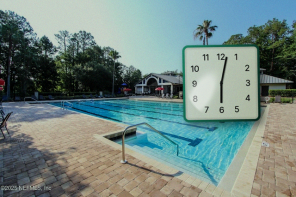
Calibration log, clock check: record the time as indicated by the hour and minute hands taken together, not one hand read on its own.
6:02
